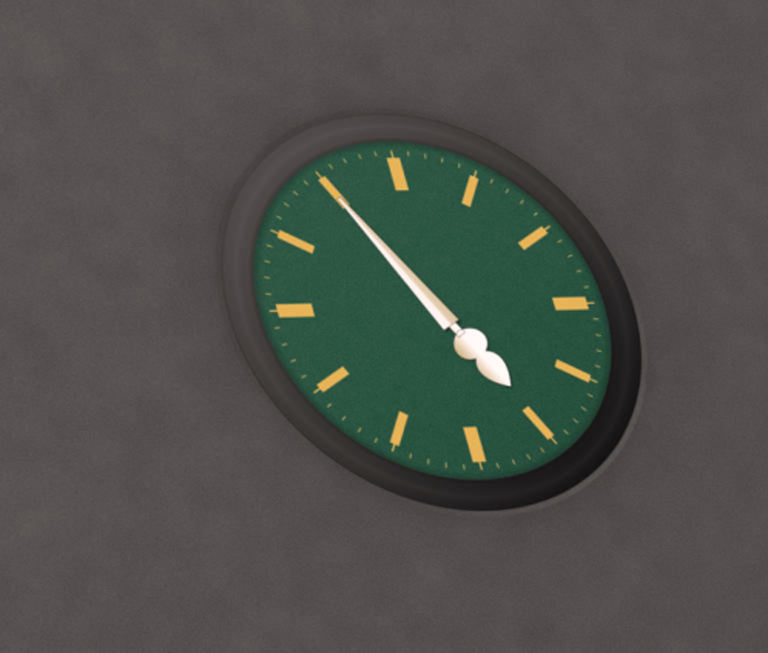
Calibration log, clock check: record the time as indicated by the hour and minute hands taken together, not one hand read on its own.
4:55
